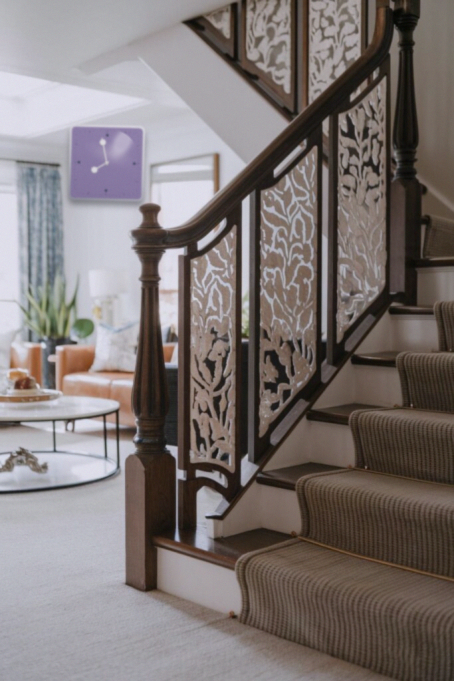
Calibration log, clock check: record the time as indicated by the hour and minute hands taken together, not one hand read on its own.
7:58
